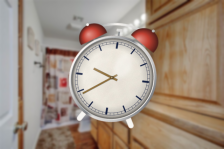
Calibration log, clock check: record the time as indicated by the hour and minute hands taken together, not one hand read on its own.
9:39
